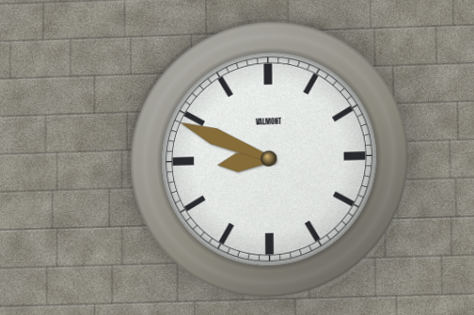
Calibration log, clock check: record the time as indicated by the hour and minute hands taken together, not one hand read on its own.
8:49
